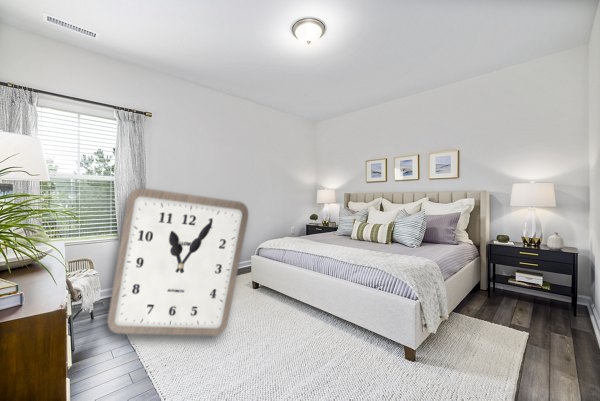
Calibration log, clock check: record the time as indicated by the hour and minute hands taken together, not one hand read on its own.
11:05
